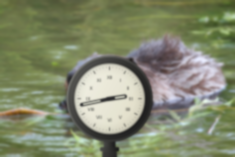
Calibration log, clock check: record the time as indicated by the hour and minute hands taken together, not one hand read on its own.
2:43
